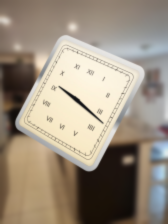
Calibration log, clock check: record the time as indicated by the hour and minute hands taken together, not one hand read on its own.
9:17
